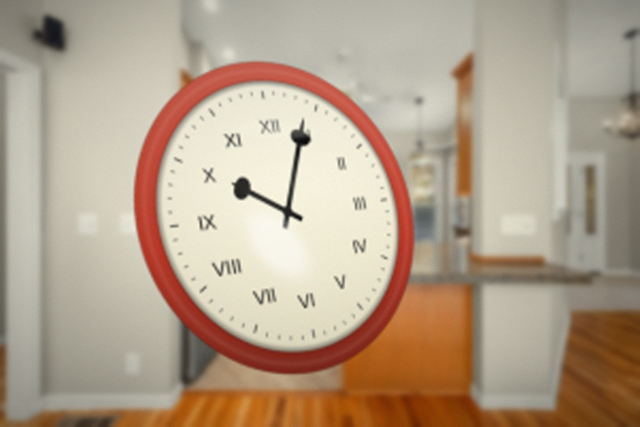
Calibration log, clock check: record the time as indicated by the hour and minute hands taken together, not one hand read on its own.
10:04
